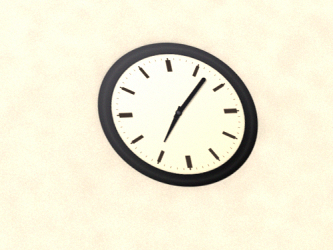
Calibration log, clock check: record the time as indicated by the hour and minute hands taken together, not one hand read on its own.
7:07
